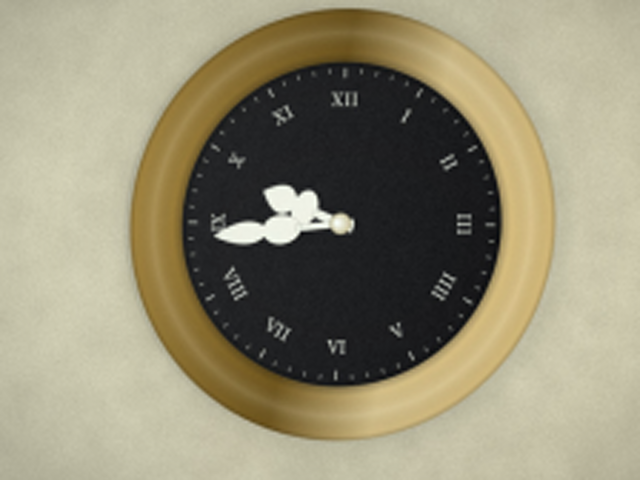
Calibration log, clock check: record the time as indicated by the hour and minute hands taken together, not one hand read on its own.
9:44
